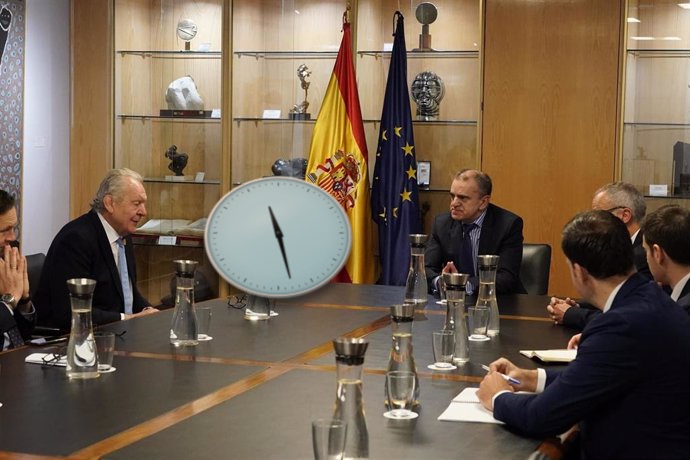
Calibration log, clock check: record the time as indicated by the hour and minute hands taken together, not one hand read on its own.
11:28
